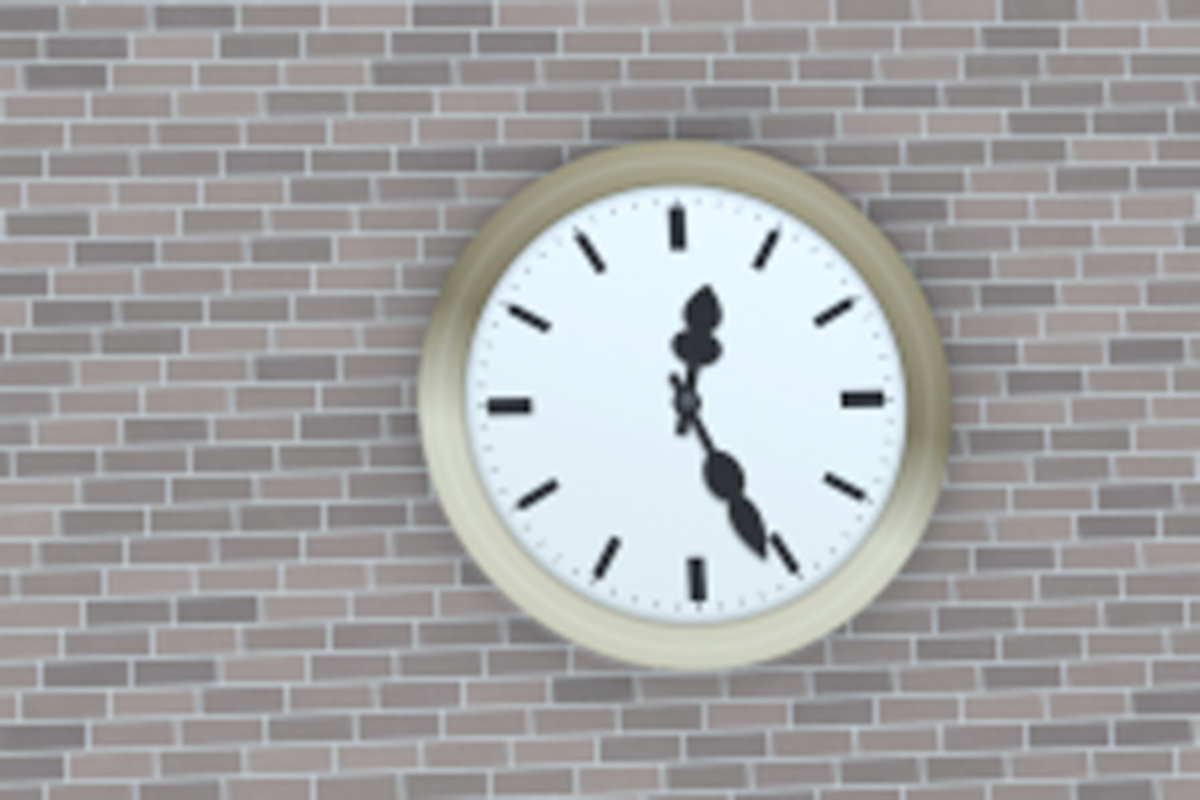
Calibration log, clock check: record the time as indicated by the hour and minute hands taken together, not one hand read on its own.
12:26
